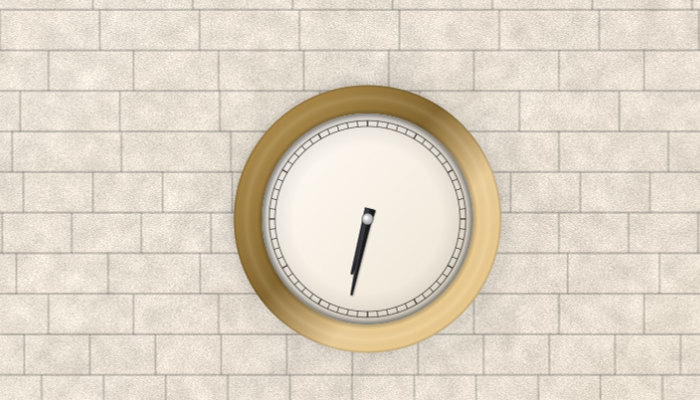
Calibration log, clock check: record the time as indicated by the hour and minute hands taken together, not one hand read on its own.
6:32
